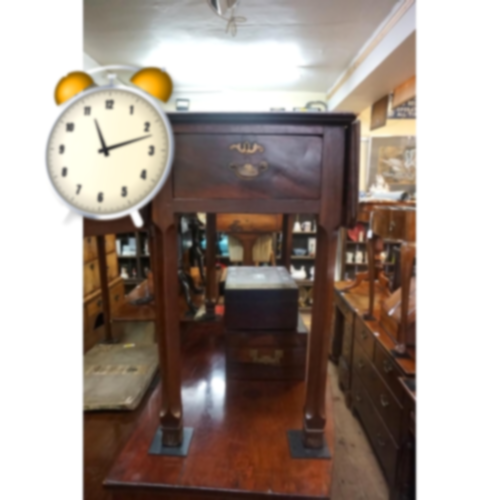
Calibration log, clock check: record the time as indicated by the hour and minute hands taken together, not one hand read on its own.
11:12
